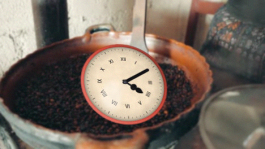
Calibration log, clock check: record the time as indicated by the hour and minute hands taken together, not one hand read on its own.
4:10
